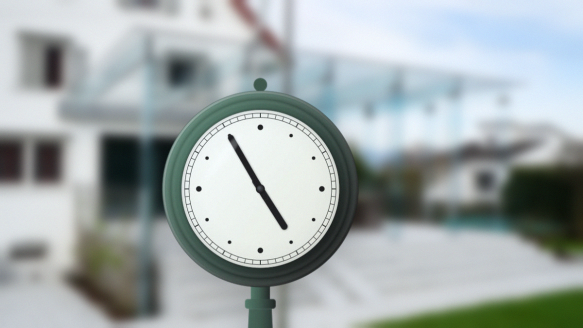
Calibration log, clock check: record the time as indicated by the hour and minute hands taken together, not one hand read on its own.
4:55
